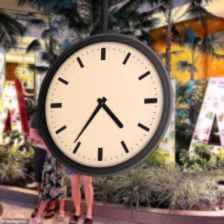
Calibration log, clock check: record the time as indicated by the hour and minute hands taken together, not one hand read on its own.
4:36
